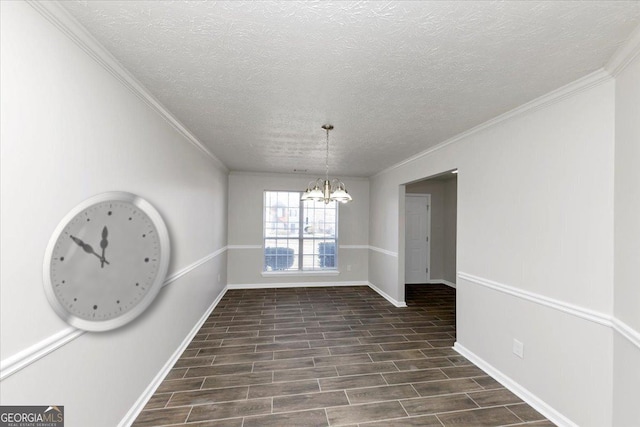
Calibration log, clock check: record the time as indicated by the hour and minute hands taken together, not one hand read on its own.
11:50
